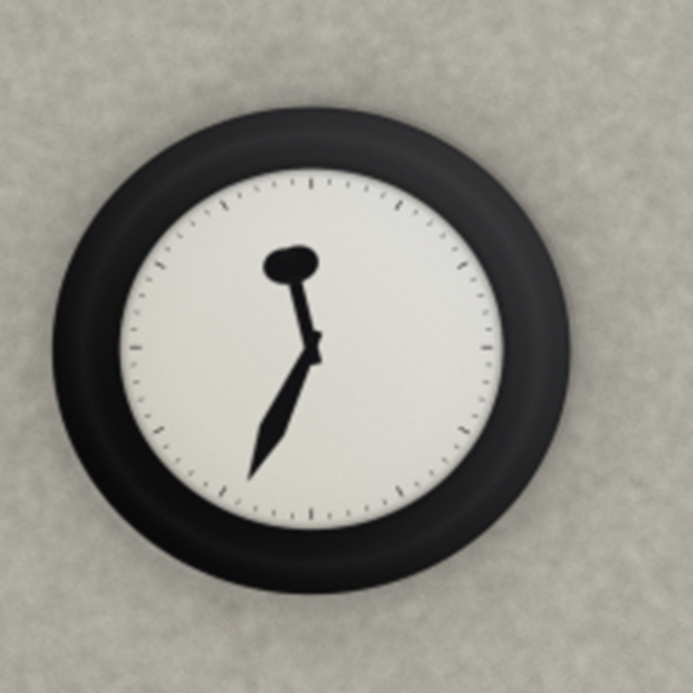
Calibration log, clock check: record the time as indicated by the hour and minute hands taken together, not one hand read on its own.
11:34
